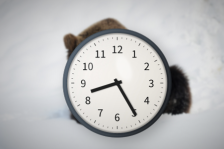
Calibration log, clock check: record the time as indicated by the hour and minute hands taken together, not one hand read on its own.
8:25
